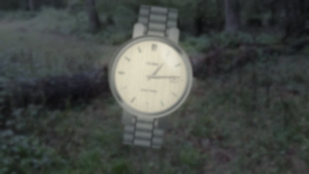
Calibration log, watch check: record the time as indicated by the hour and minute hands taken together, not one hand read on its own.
1:14
